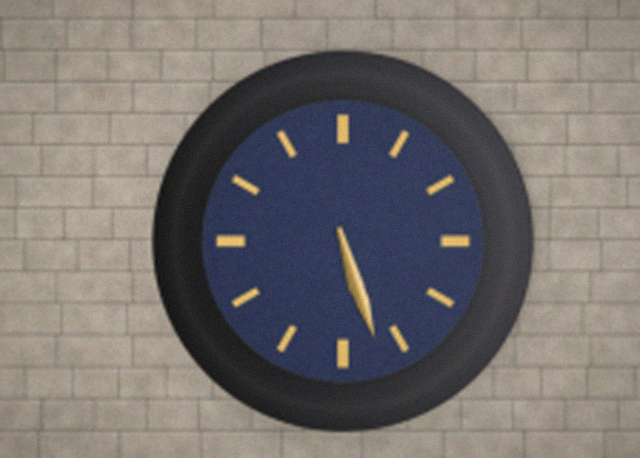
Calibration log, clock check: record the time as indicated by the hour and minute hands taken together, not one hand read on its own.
5:27
